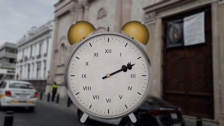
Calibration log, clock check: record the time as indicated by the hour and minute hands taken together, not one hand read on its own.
2:11
